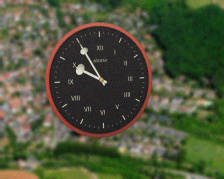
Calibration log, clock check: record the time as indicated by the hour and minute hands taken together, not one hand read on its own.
9:55
